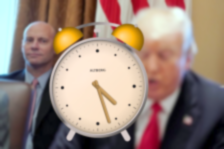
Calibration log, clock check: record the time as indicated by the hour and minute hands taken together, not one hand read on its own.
4:27
